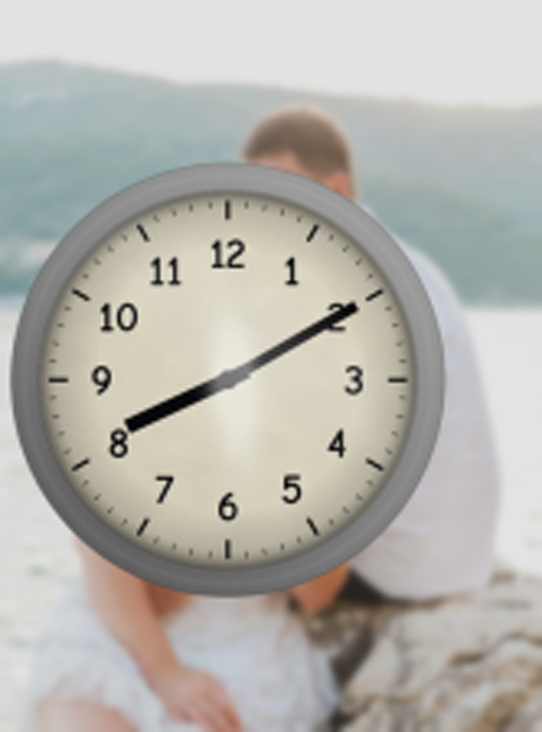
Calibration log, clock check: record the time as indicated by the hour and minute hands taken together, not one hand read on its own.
8:10
